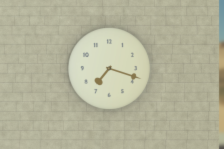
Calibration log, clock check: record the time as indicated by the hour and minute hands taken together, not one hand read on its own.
7:18
